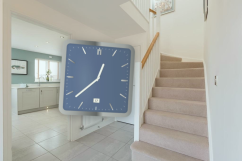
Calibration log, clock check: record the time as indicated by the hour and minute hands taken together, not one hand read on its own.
12:38
